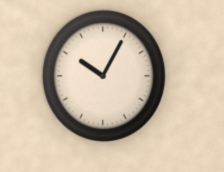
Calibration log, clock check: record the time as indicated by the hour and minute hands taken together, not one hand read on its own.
10:05
